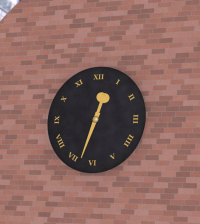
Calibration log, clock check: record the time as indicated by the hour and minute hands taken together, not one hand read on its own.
12:33
